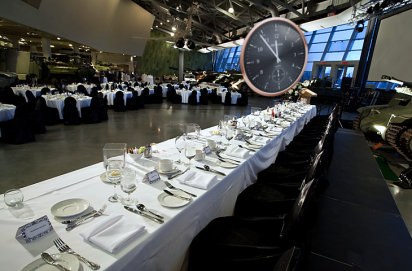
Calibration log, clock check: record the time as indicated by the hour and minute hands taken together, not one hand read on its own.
11:54
